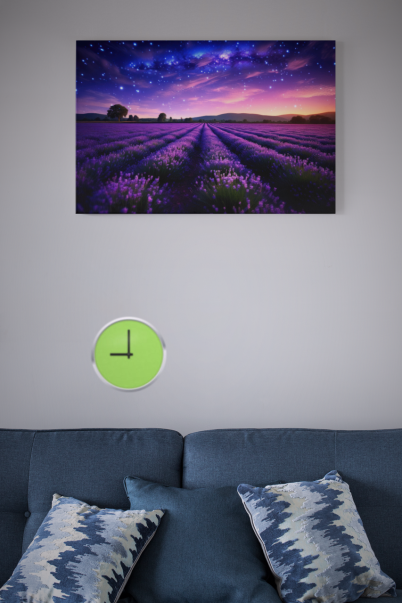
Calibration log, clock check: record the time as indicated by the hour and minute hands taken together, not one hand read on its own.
9:00
